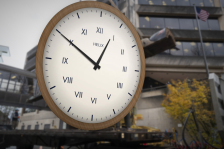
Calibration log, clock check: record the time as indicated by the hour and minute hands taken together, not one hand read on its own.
12:50
